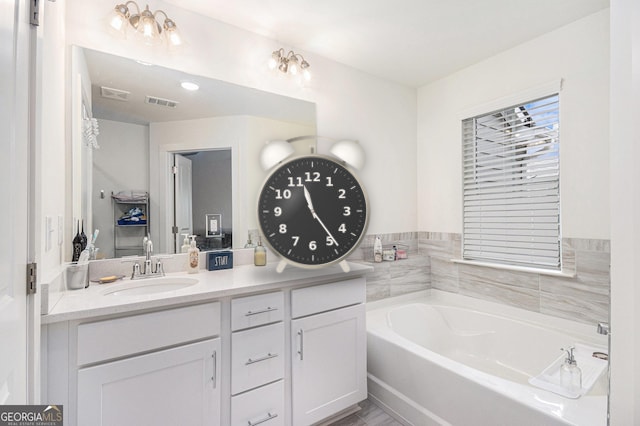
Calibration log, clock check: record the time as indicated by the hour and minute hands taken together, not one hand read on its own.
11:24
